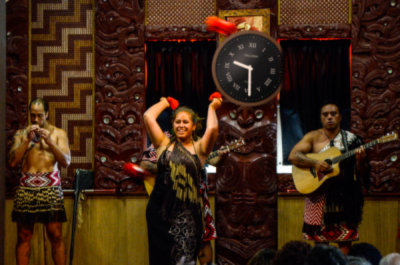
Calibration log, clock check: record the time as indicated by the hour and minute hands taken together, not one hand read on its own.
9:29
